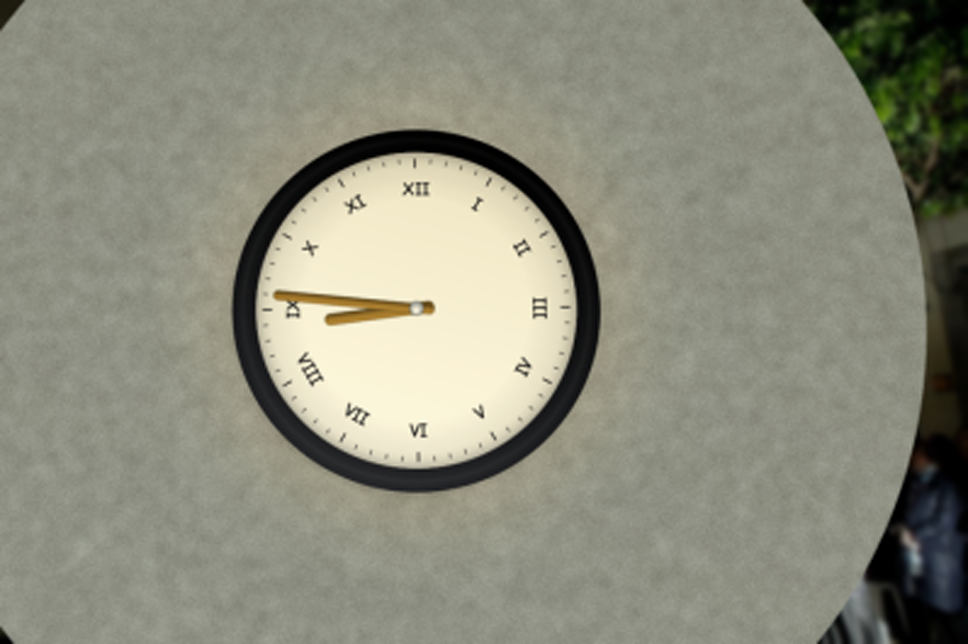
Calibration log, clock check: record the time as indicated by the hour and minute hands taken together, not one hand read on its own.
8:46
